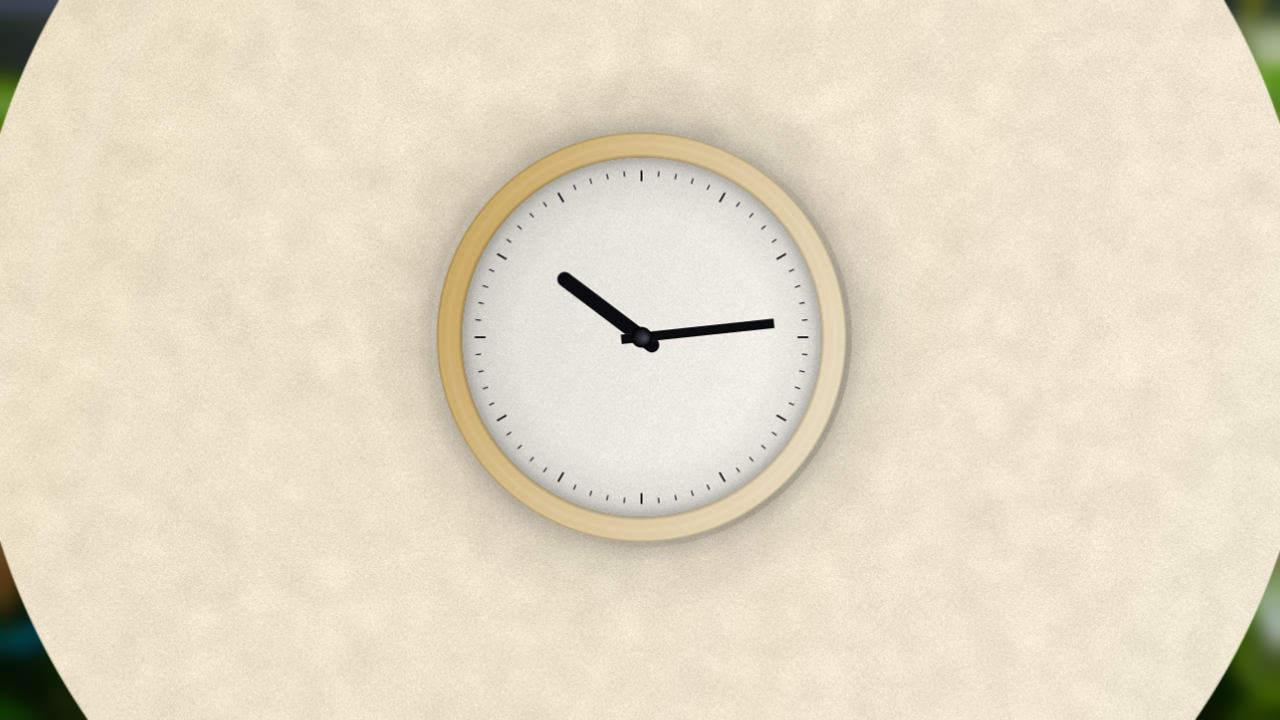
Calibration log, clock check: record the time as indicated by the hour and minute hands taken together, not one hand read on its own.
10:14
